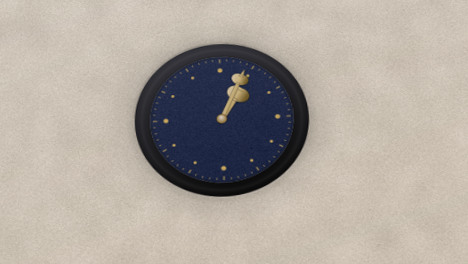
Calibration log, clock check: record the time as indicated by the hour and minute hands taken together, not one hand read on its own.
1:04
